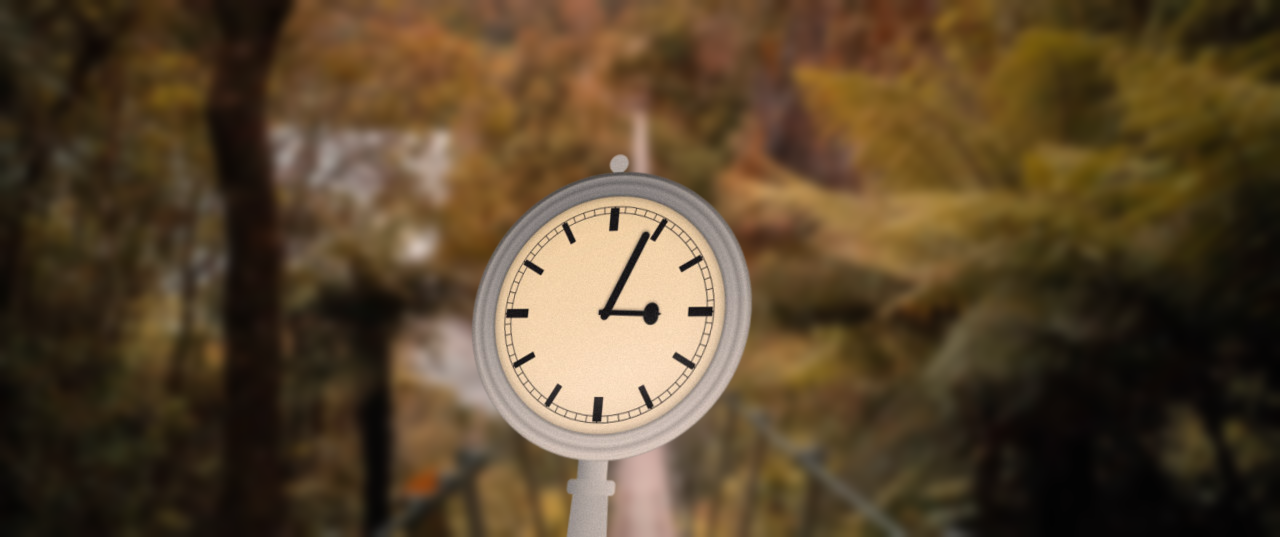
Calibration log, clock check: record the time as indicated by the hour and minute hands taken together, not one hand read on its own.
3:04
